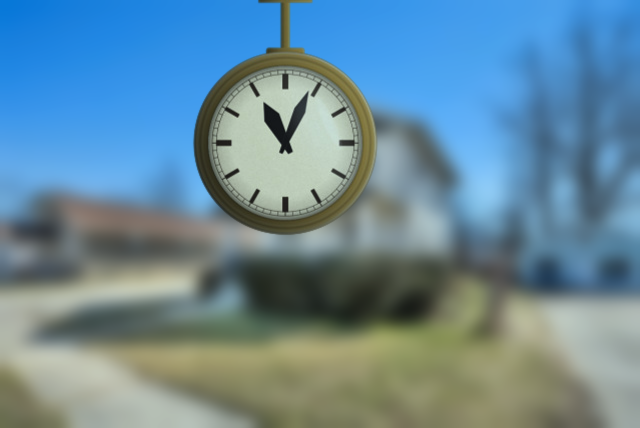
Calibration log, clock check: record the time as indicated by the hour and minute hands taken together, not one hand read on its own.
11:04
